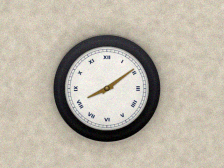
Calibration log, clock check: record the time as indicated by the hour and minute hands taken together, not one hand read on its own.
8:09
